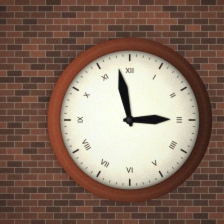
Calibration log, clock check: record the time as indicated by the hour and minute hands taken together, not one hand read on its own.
2:58
